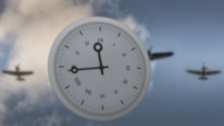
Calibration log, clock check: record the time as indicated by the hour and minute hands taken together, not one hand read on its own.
11:44
